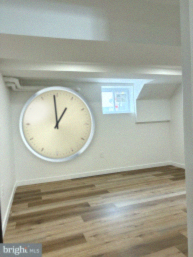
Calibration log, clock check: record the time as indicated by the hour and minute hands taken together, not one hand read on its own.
12:59
